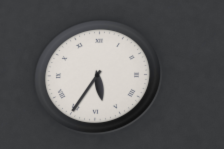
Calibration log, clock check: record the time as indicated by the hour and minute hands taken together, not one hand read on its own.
5:35
